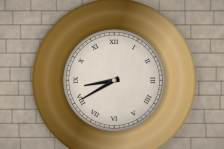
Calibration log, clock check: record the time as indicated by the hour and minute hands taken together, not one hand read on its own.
8:40
